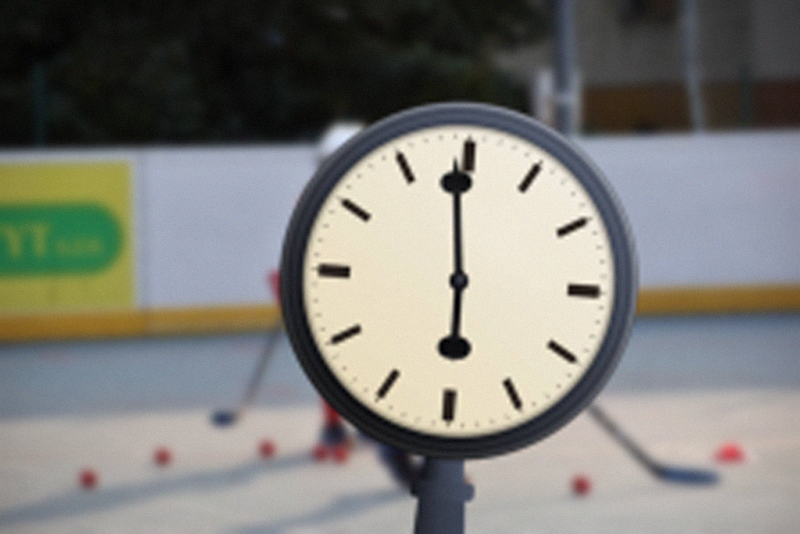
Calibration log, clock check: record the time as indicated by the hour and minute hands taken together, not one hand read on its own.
5:59
